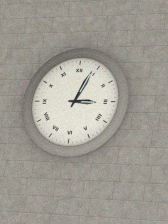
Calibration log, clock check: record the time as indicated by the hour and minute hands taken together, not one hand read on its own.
3:04
